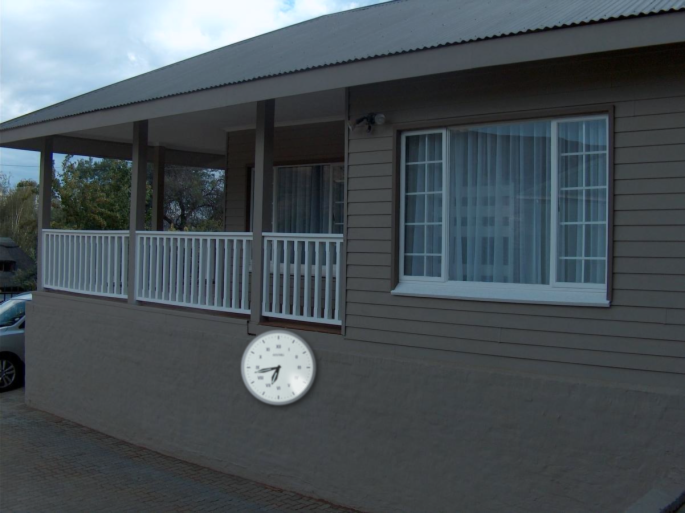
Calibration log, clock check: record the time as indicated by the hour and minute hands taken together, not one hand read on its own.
6:43
